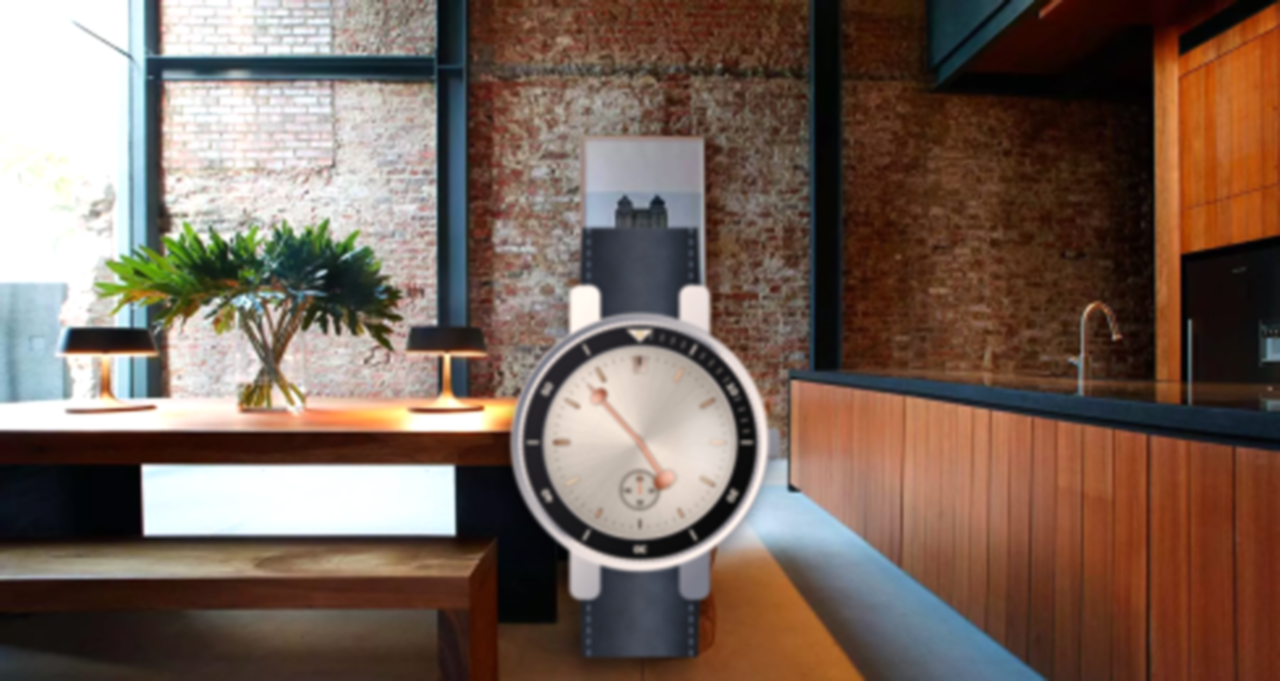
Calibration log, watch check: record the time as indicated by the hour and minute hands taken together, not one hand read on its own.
4:53
